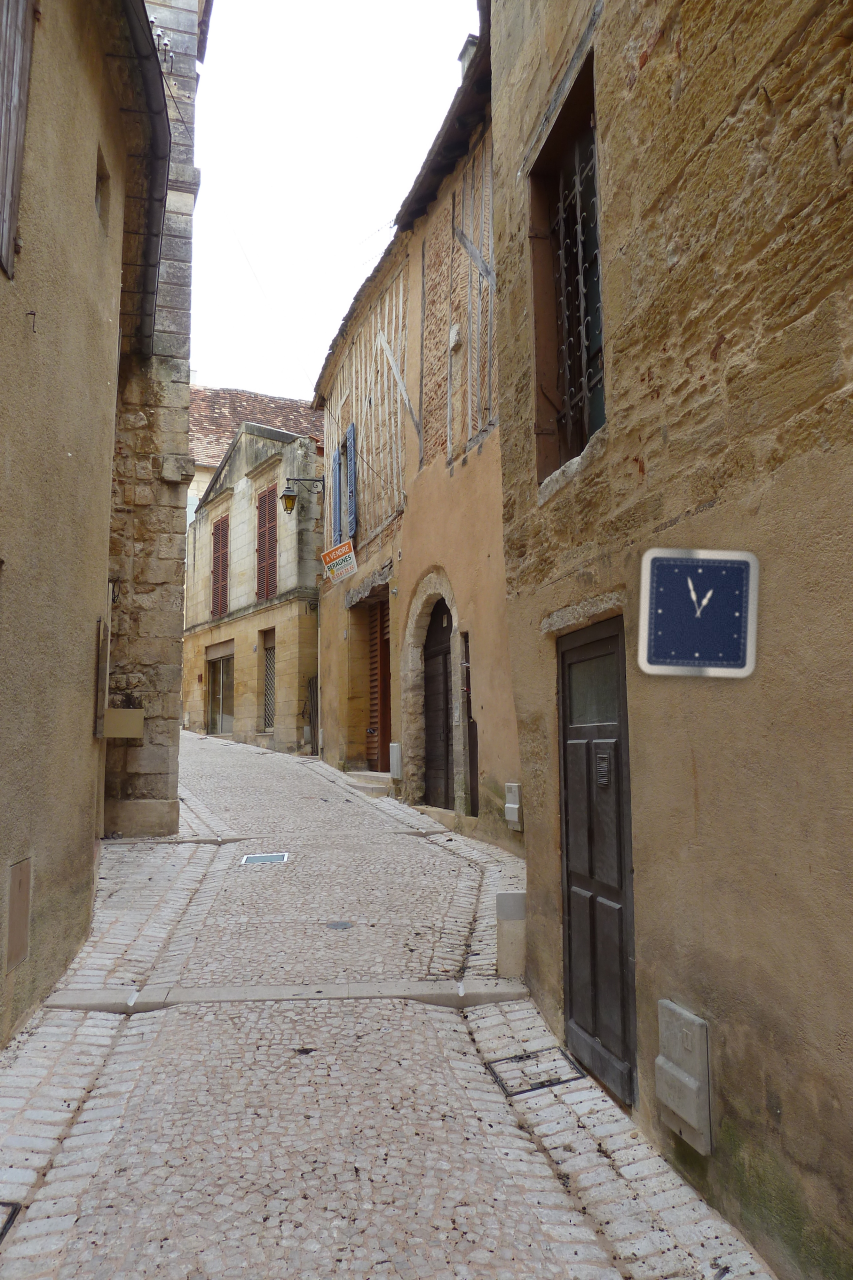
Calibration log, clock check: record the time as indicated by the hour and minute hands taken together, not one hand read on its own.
12:57
